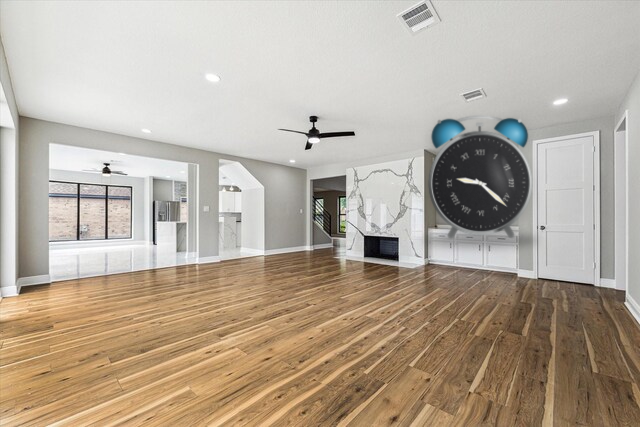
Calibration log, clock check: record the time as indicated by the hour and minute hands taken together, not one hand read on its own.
9:22
